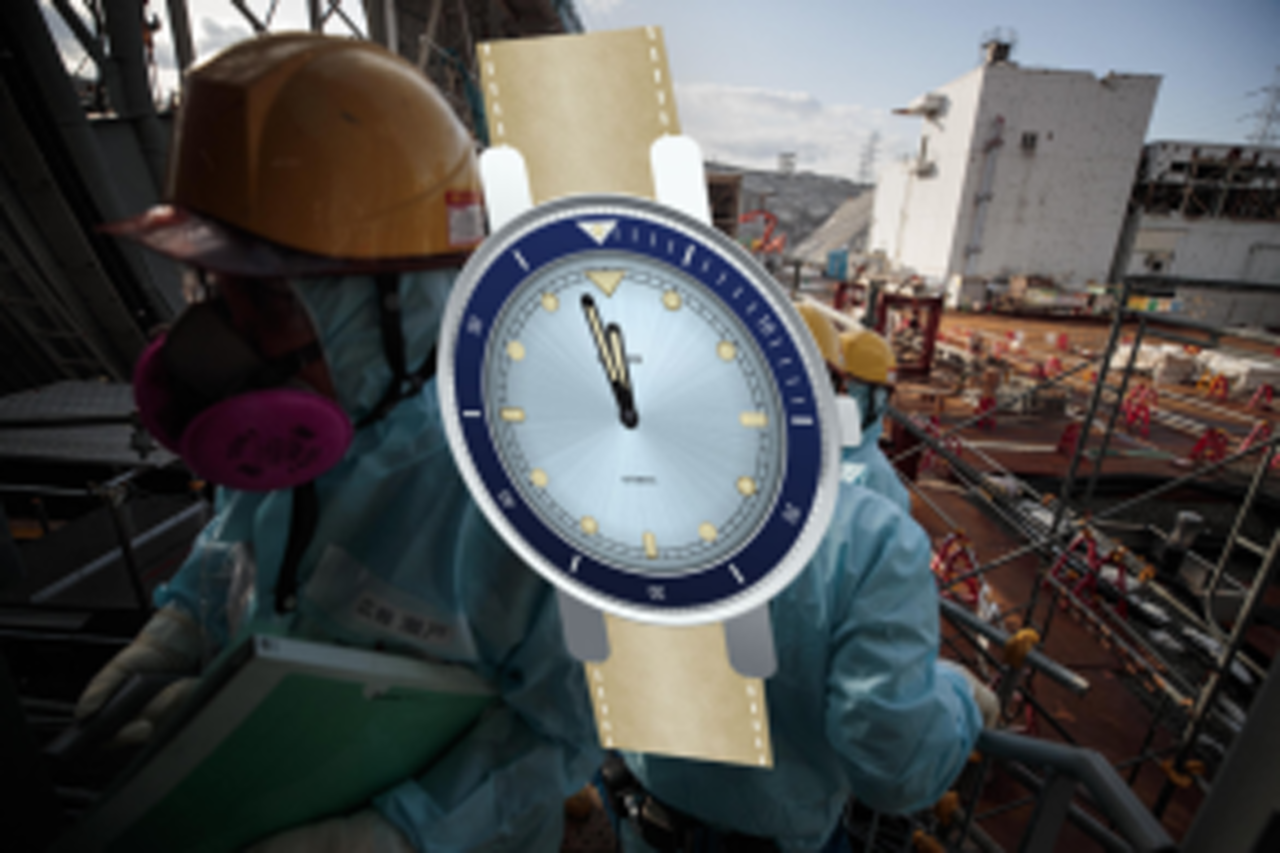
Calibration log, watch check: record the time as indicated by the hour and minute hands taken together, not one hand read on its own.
11:58
